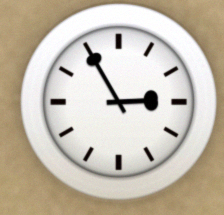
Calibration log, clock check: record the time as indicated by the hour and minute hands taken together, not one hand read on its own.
2:55
